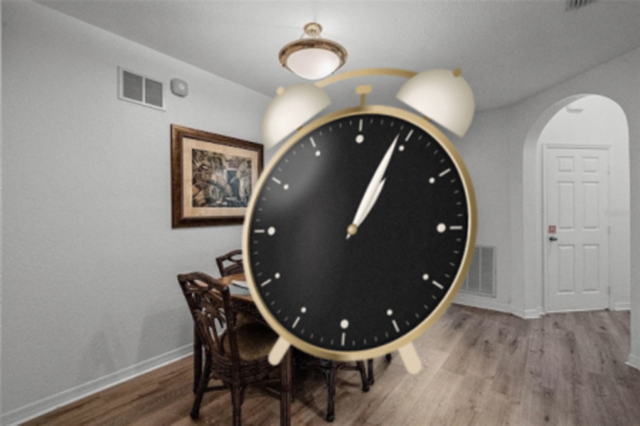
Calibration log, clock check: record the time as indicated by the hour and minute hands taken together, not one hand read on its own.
1:04
